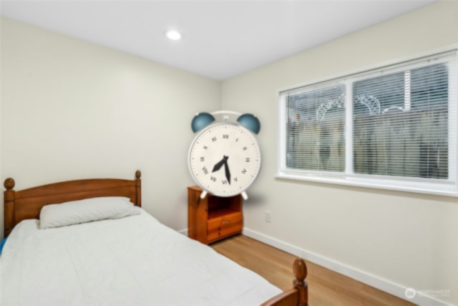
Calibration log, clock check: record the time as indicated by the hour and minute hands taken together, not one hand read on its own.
7:28
